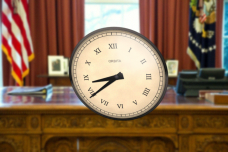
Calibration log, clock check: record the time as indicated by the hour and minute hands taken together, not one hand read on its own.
8:39
